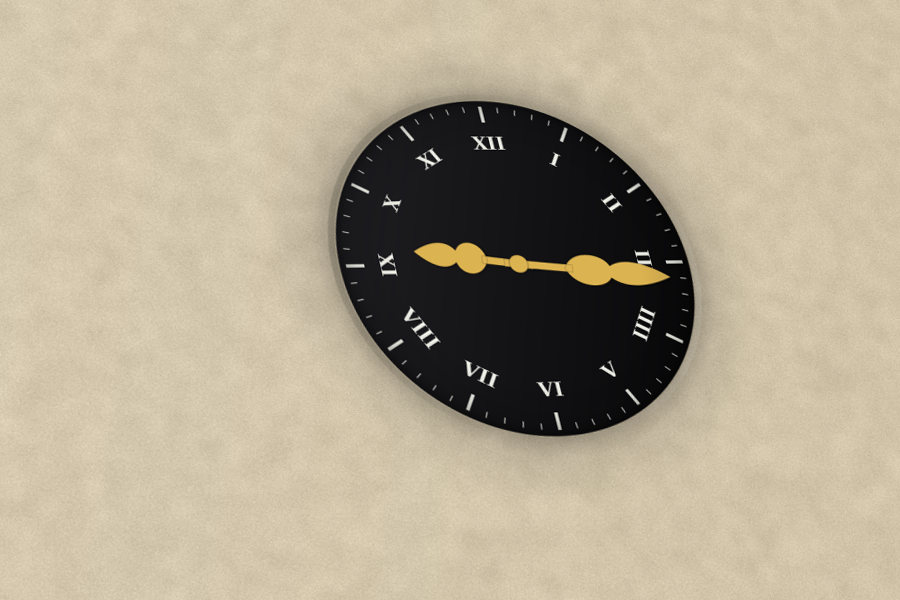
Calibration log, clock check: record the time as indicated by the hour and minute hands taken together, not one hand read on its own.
9:16
